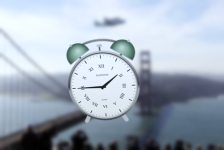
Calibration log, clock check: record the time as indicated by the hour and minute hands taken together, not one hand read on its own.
1:45
